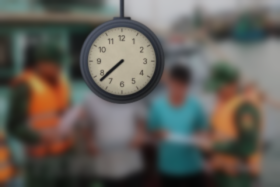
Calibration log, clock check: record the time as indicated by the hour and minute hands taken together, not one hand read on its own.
7:38
